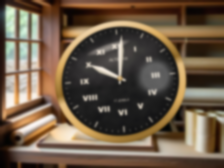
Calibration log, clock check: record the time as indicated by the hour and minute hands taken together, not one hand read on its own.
10:01
